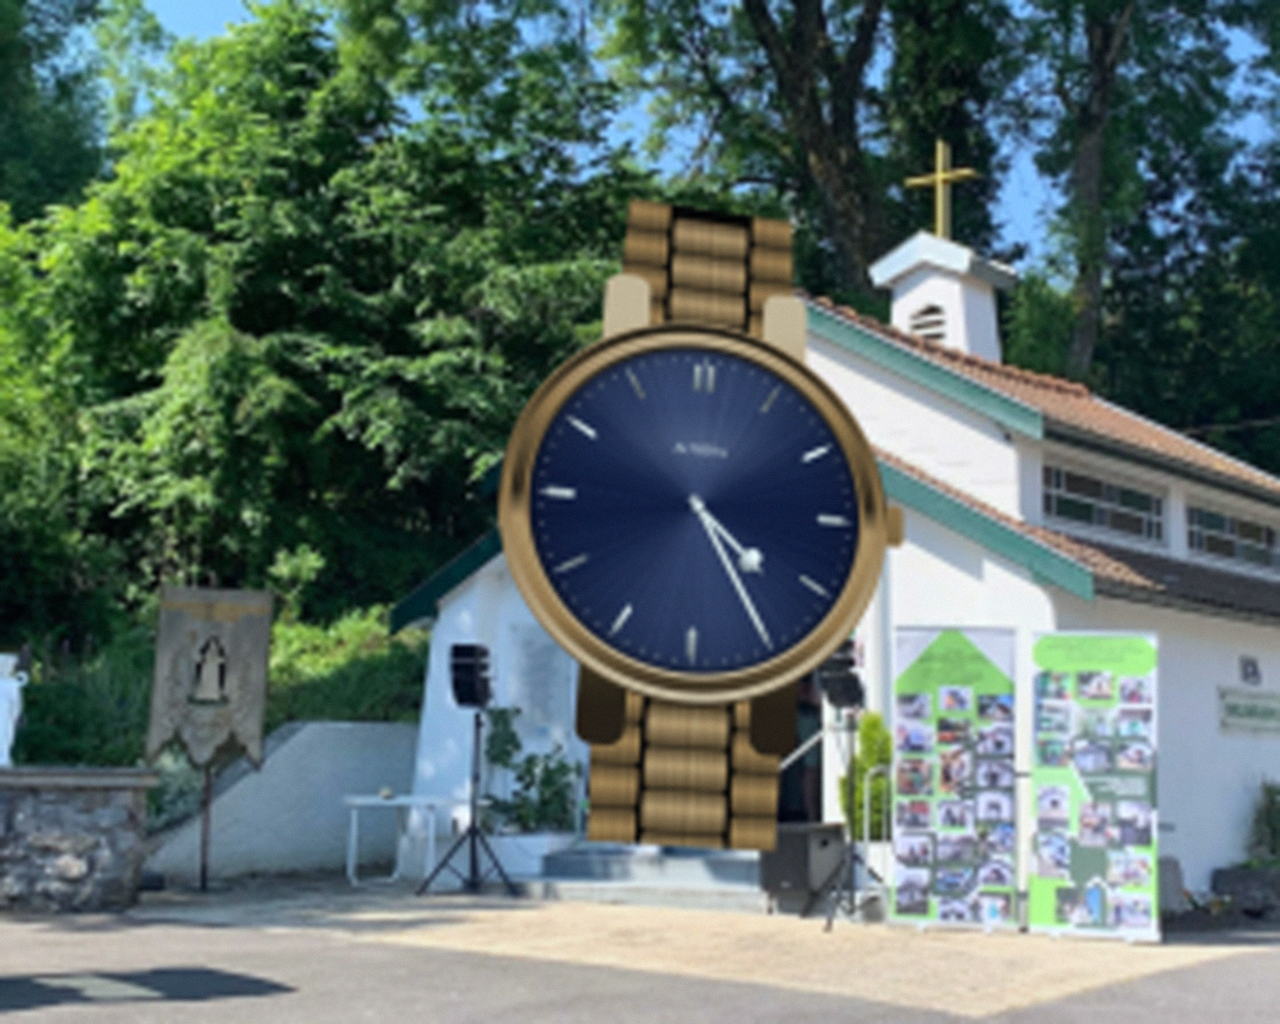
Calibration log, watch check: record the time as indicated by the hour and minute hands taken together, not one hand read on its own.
4:25
